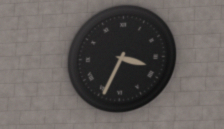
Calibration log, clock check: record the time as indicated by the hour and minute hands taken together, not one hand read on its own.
3:34
